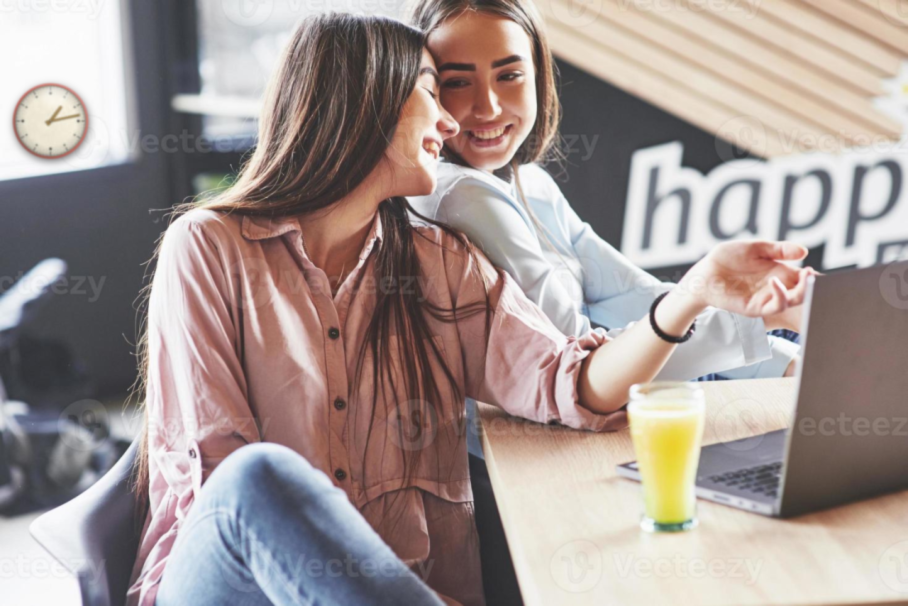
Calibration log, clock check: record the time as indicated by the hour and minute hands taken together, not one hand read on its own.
1:13
